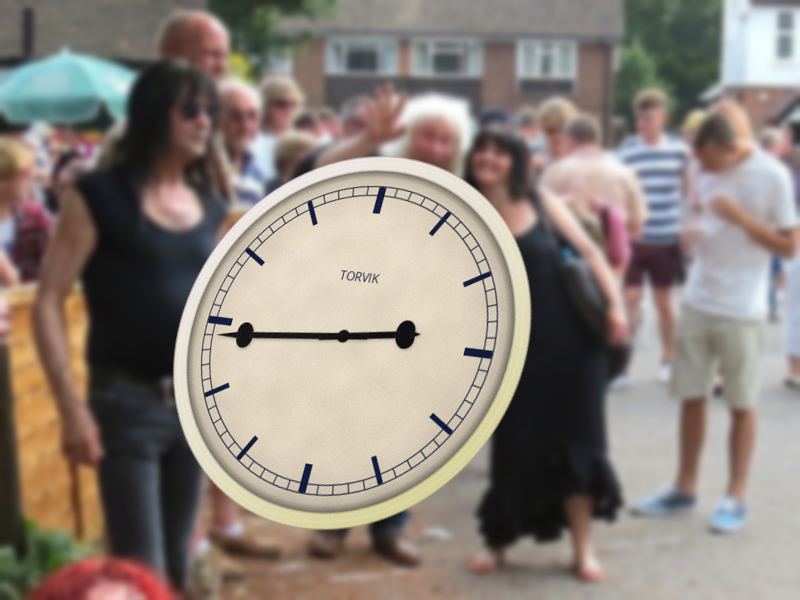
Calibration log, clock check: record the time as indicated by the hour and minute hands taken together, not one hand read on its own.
2:44
